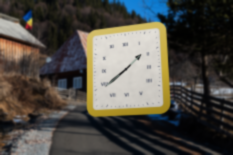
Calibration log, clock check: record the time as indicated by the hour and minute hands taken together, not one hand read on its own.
1:39
